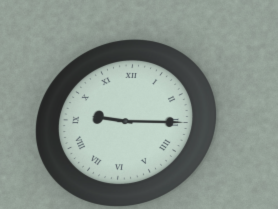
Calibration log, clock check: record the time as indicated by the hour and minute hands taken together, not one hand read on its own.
9:15
